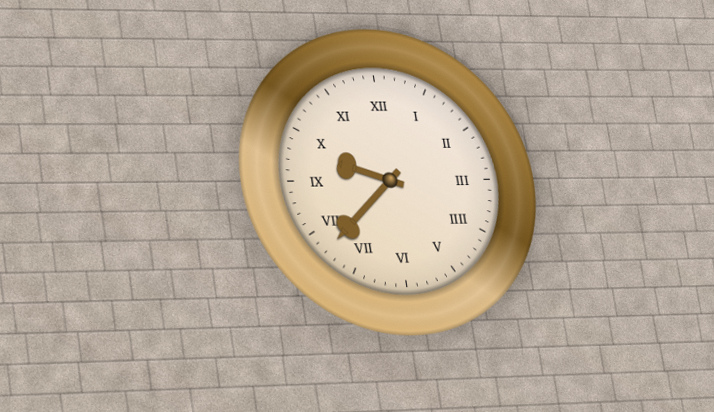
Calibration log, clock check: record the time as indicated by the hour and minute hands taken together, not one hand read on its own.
9:38
